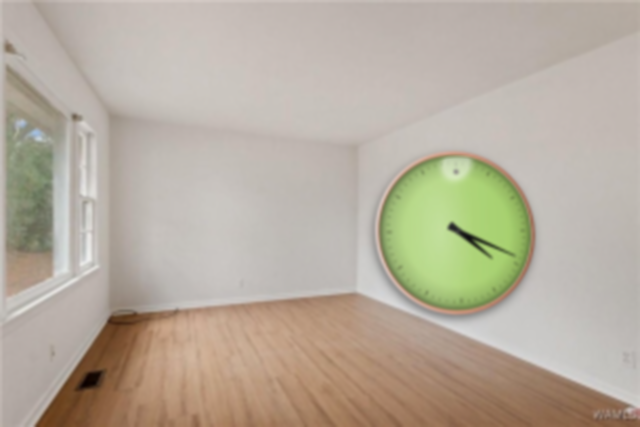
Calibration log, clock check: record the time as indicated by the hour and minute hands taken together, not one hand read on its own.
4:19
